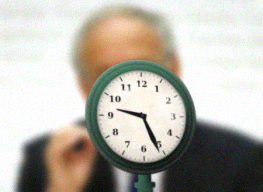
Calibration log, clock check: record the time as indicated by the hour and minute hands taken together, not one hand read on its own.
9:26
